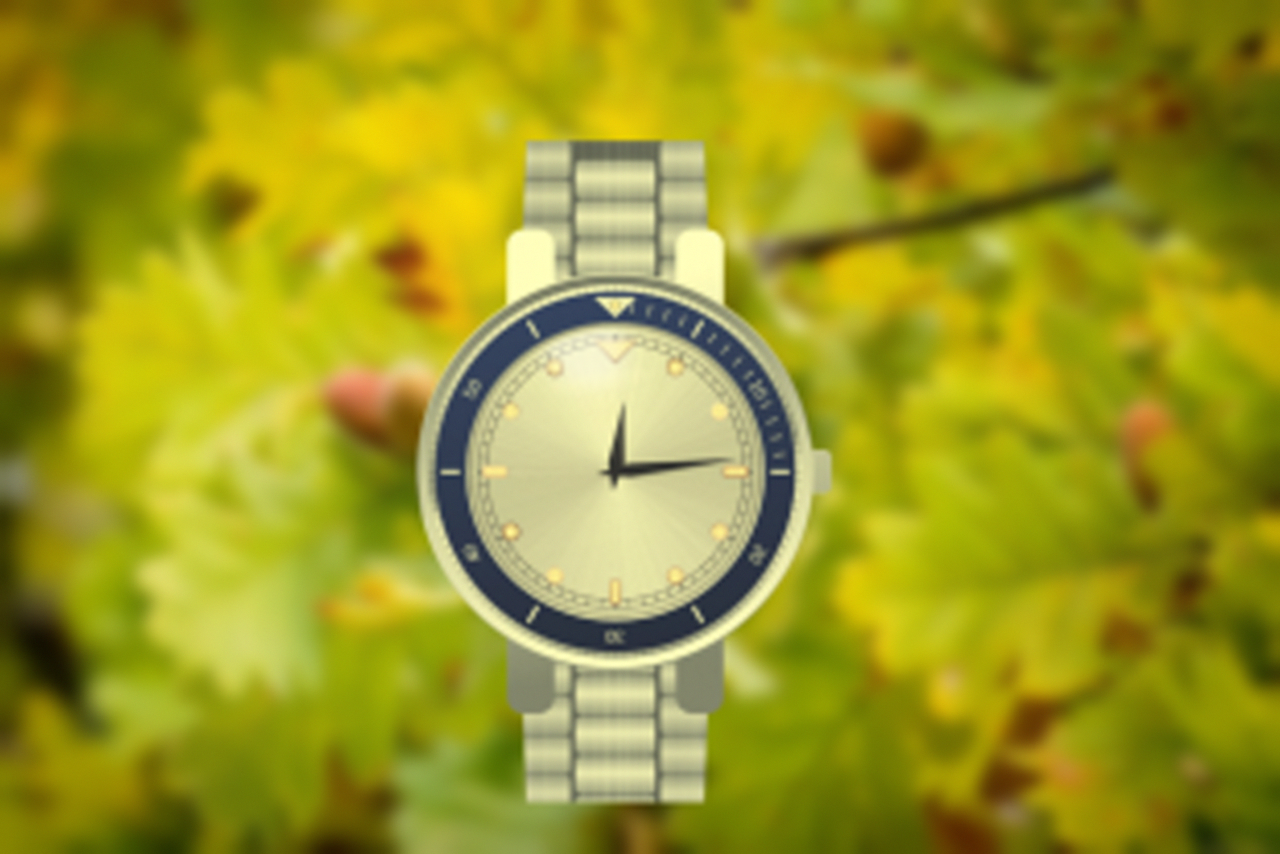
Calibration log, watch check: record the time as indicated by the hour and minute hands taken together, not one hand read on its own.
12:14
